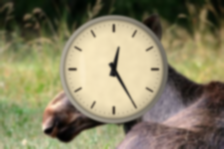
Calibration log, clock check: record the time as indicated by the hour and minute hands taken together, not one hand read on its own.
12:25
